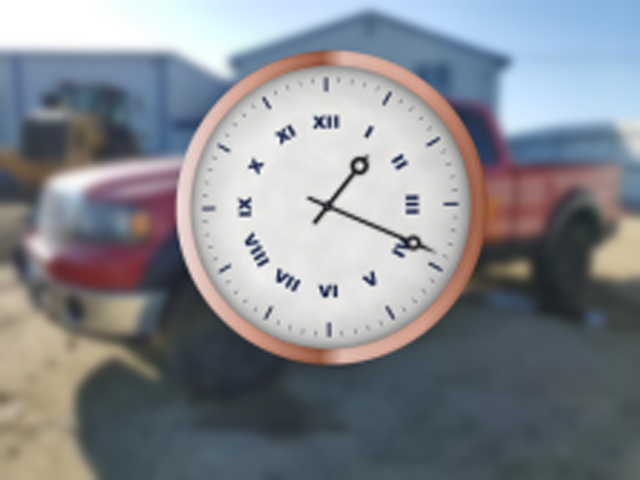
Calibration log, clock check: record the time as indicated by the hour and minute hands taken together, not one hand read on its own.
1:19
